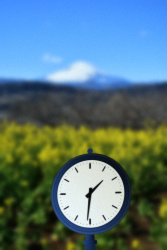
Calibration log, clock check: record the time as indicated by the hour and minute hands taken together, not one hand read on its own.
1:31
